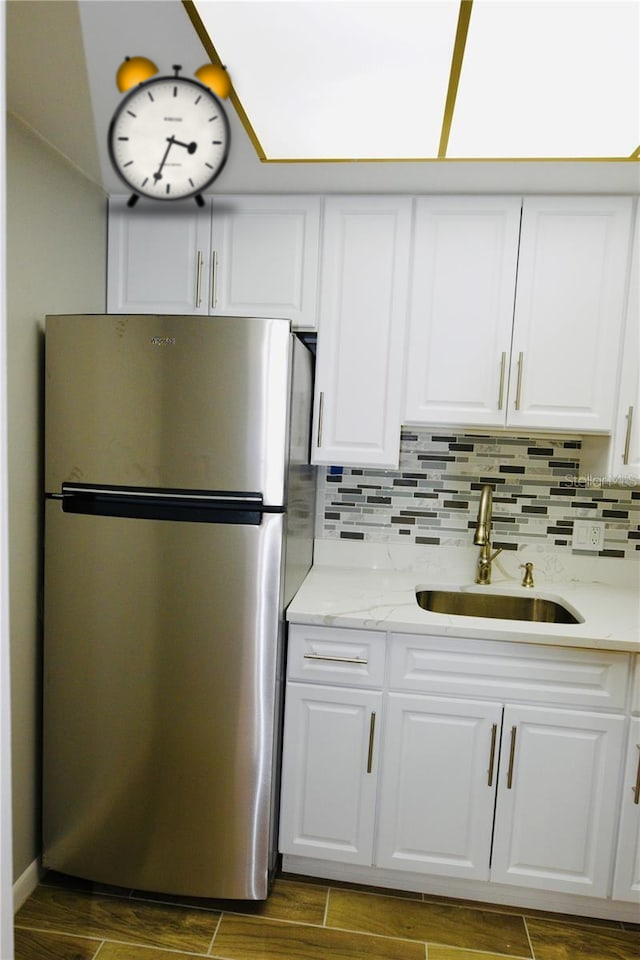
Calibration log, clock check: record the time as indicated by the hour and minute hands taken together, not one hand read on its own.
3:33
